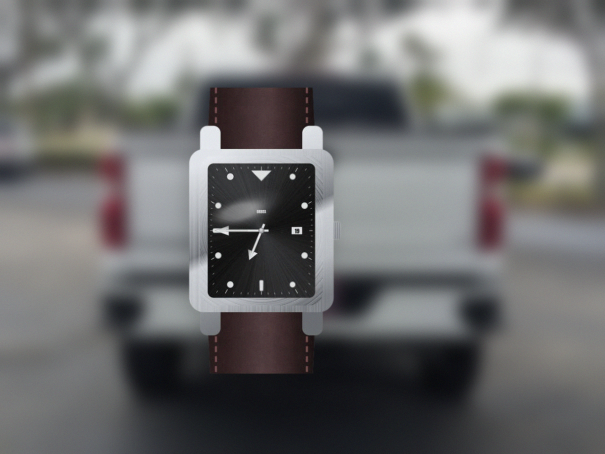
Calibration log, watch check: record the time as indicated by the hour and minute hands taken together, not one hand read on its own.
6:45
